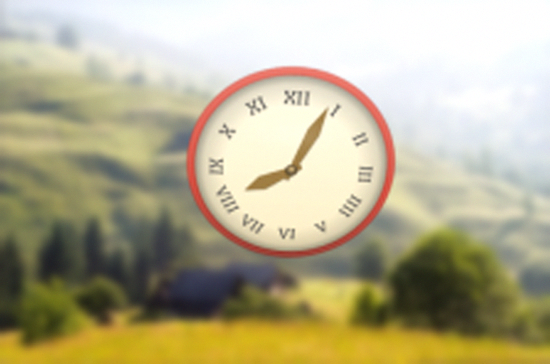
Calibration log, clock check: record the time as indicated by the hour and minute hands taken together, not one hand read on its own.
8:04
